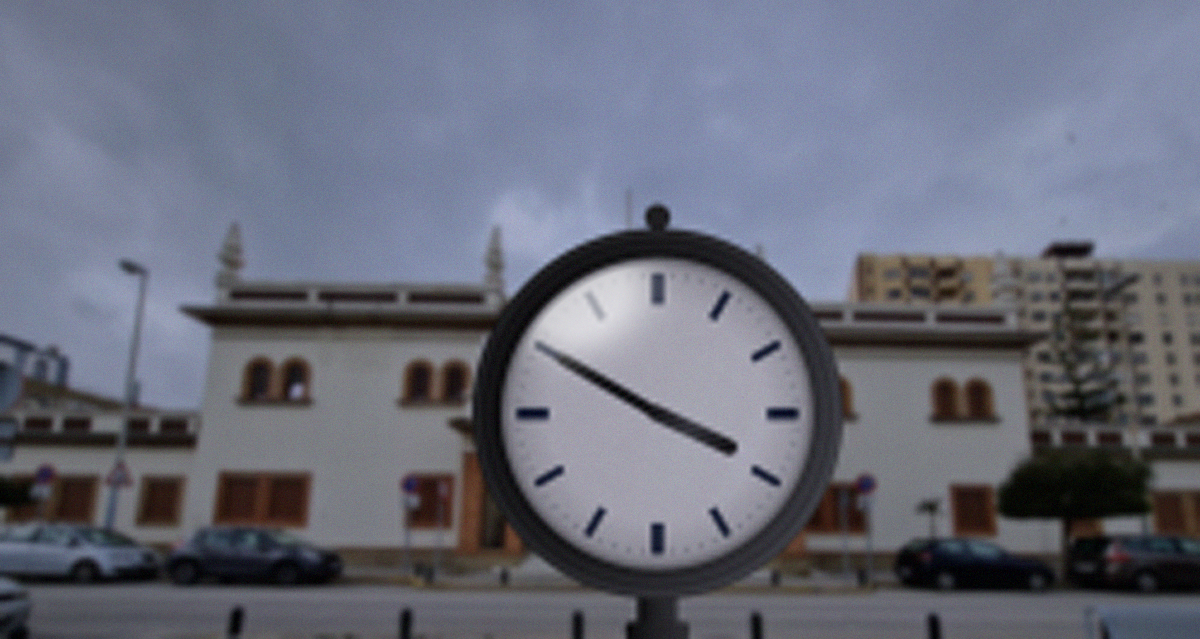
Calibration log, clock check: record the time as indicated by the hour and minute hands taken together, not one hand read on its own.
3:50
